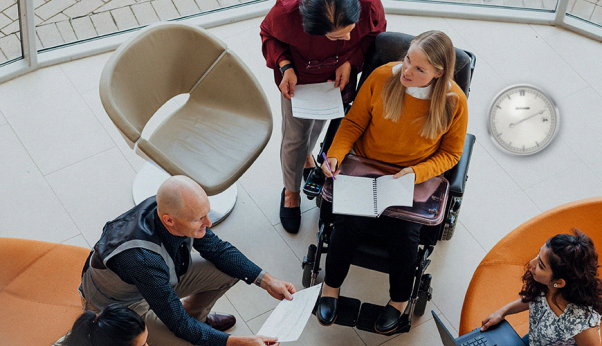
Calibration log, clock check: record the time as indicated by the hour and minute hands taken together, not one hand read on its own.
8:11
